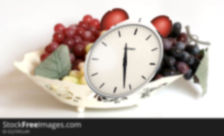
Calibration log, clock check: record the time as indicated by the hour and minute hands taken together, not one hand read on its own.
11:27
